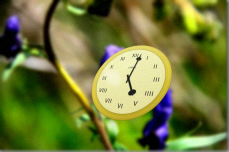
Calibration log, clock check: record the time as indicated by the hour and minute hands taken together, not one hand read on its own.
5:02
